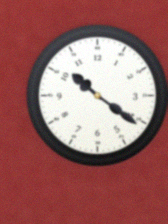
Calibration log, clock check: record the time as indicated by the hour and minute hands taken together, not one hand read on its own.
10:21
